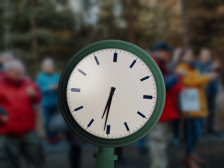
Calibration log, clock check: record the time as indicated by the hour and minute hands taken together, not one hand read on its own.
6:31
